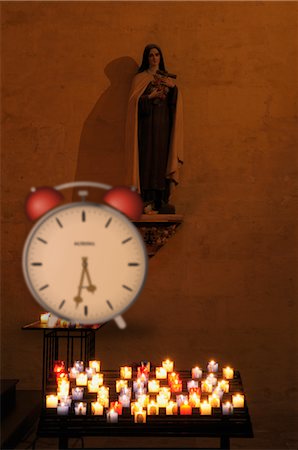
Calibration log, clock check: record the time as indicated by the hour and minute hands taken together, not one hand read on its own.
5:32
